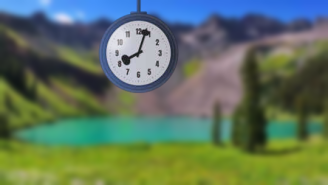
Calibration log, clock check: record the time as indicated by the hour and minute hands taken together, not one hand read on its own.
8:03
